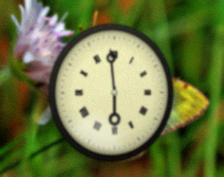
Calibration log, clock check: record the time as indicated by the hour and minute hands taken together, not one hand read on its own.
5:59
